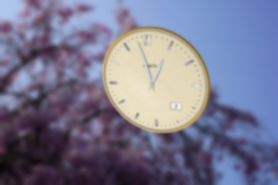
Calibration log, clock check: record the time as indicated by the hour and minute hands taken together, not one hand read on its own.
12:58
